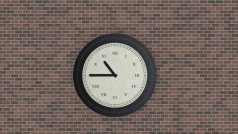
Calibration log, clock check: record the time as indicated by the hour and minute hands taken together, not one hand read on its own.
10:45
